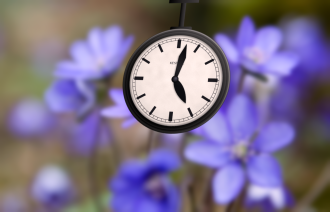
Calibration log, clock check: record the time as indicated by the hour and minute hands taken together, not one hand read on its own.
5:02
